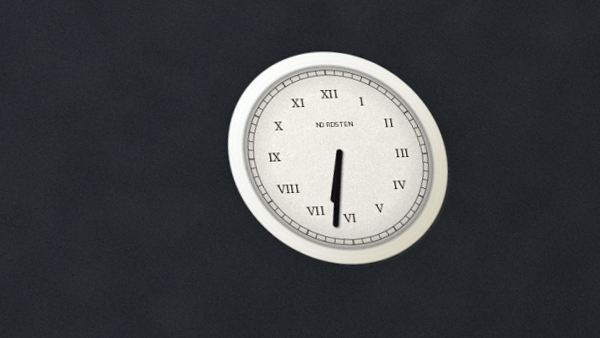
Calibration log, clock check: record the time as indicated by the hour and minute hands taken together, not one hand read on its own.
6:32
